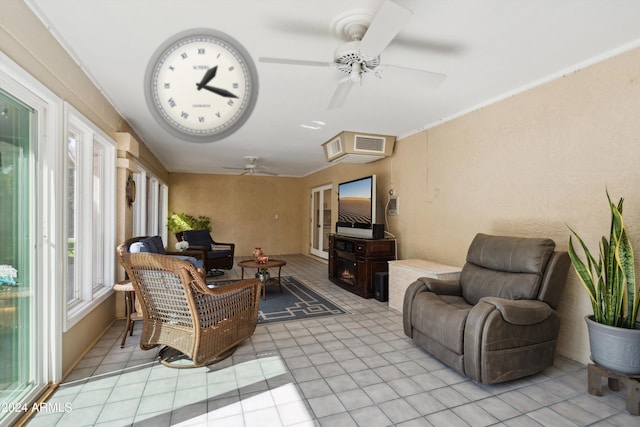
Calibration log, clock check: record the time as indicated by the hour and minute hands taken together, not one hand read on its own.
1:18
